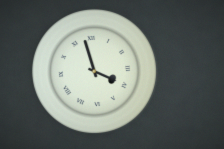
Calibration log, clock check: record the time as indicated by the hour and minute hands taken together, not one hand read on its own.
3:58
